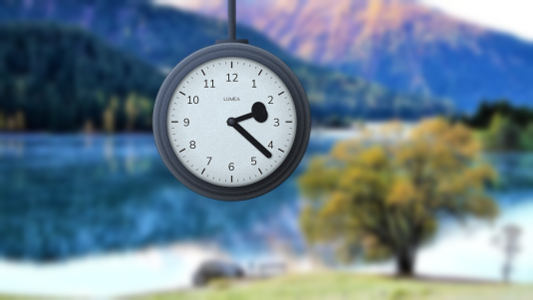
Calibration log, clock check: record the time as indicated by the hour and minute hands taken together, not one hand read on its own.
2:22
